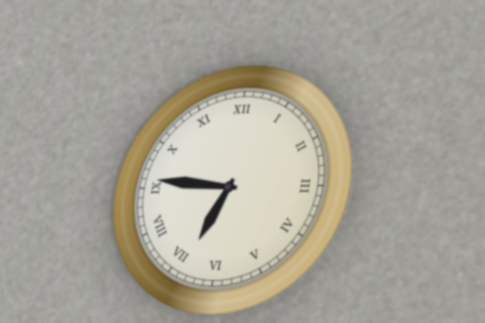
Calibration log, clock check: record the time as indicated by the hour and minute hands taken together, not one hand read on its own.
6:46
